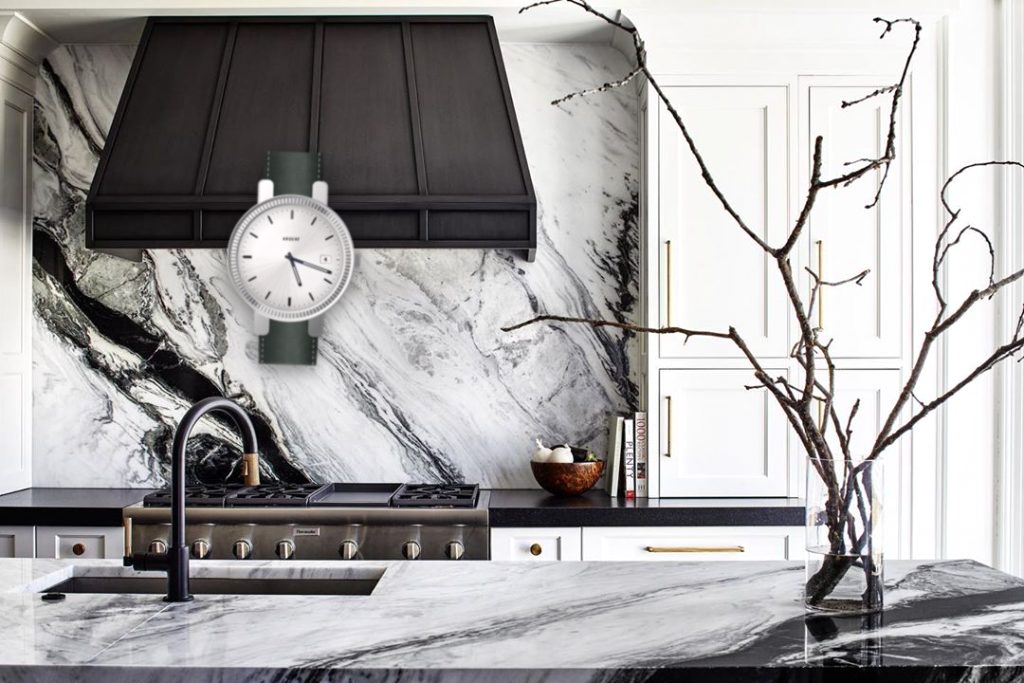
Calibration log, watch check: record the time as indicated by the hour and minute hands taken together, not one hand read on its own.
5:18
